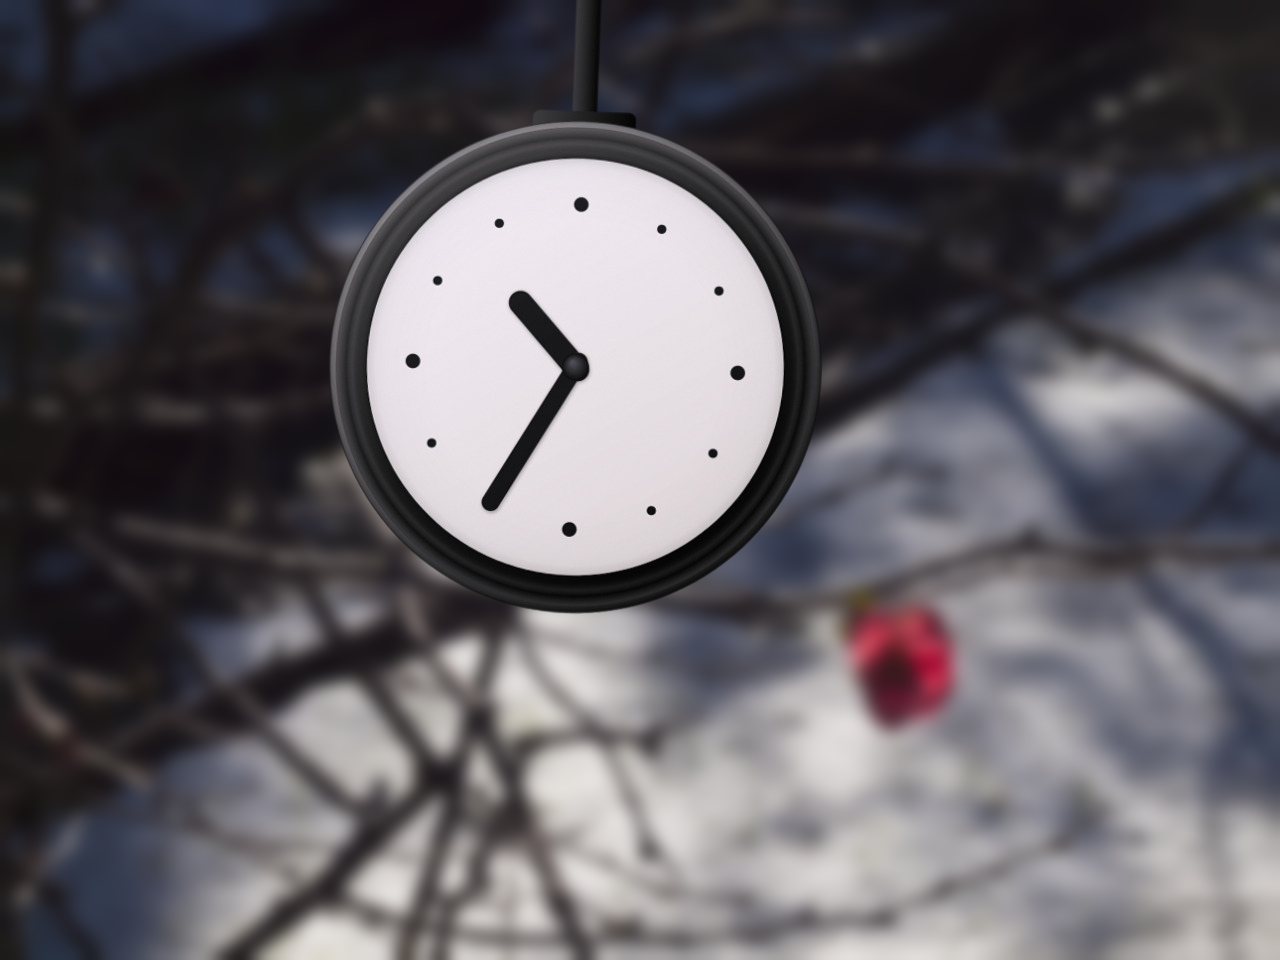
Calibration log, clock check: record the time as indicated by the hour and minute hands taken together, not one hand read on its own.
10:35
